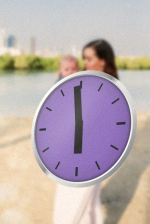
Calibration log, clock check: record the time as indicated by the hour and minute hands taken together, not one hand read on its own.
5:59
